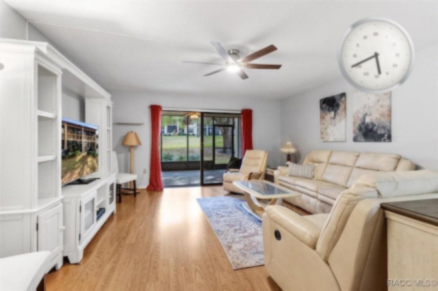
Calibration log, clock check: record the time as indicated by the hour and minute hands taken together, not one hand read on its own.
5:41
